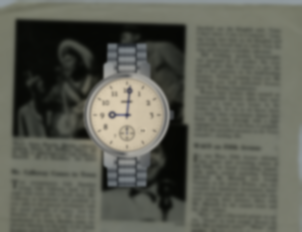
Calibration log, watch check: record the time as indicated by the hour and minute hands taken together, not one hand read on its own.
9:01
